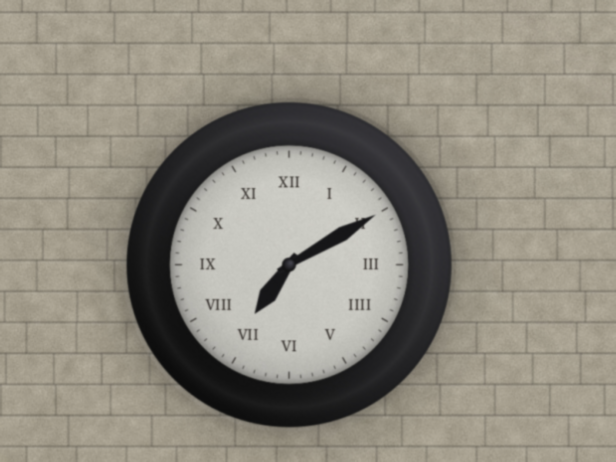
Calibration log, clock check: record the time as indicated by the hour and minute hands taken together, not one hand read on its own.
7:10
